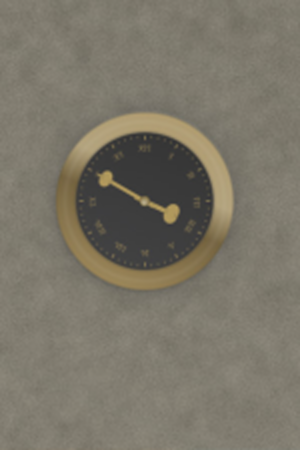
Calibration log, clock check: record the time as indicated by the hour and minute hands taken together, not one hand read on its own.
3:50
